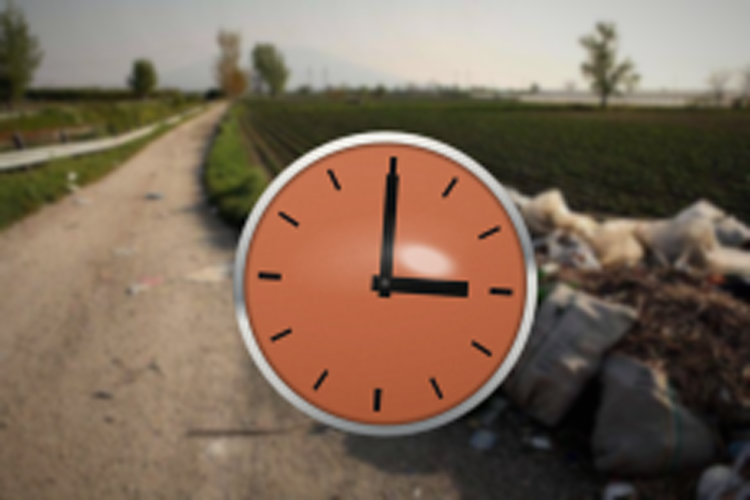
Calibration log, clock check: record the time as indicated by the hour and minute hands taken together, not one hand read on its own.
3:00
